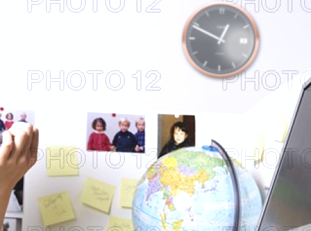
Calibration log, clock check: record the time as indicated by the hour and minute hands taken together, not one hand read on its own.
12:49
